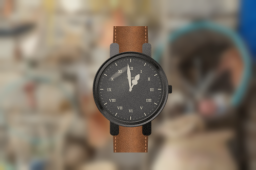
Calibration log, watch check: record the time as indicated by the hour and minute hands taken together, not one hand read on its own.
12:59
